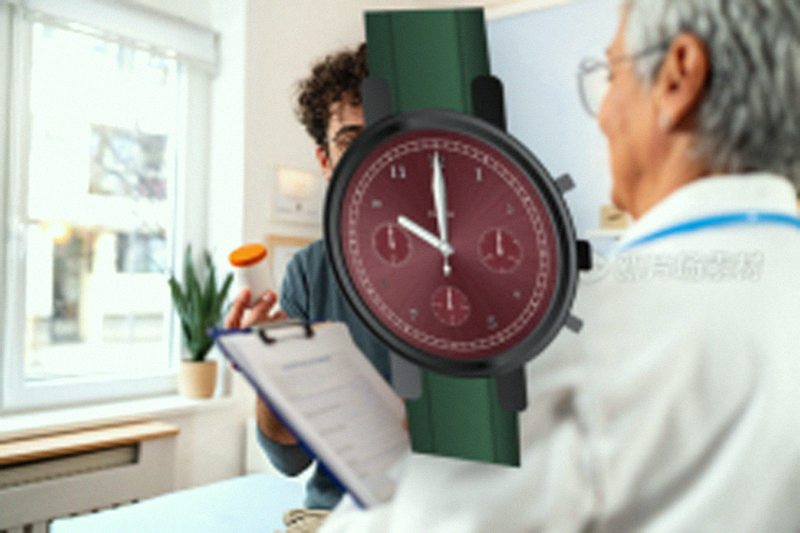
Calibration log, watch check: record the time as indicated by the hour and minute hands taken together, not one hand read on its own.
10:00
